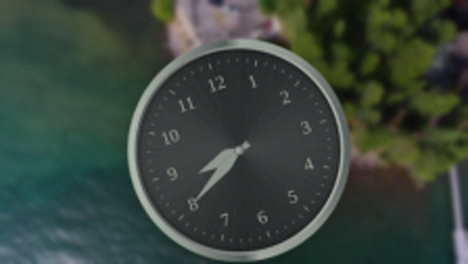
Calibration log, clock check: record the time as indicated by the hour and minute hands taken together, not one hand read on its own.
8:40
